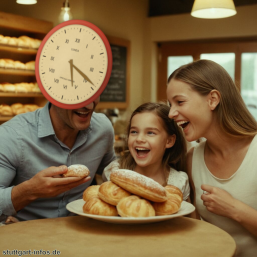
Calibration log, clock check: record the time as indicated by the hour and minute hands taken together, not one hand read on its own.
5:19
